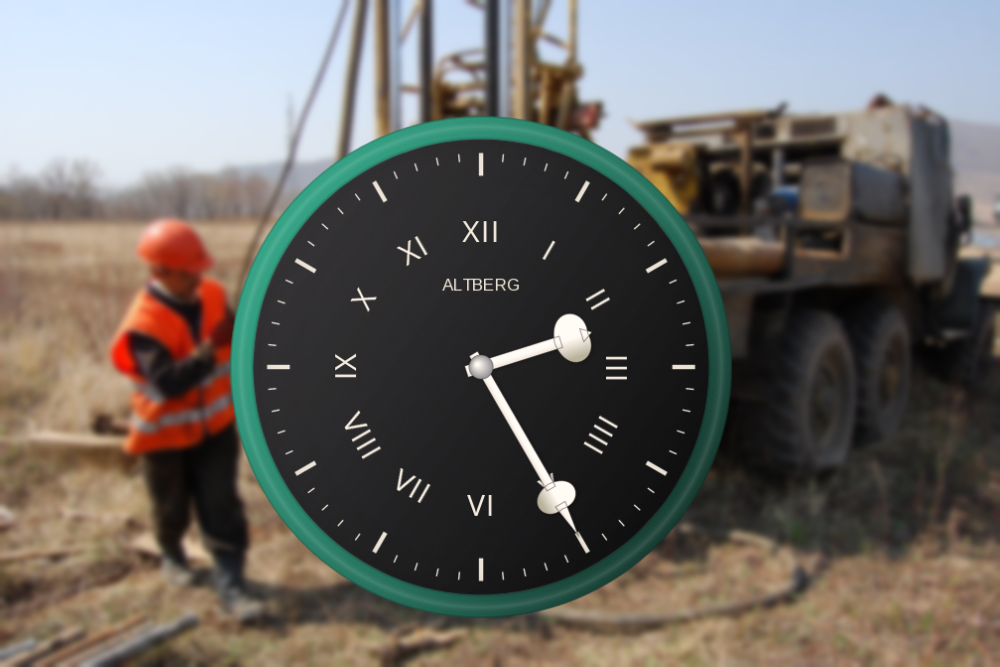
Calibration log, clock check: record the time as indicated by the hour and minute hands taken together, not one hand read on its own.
2:25
